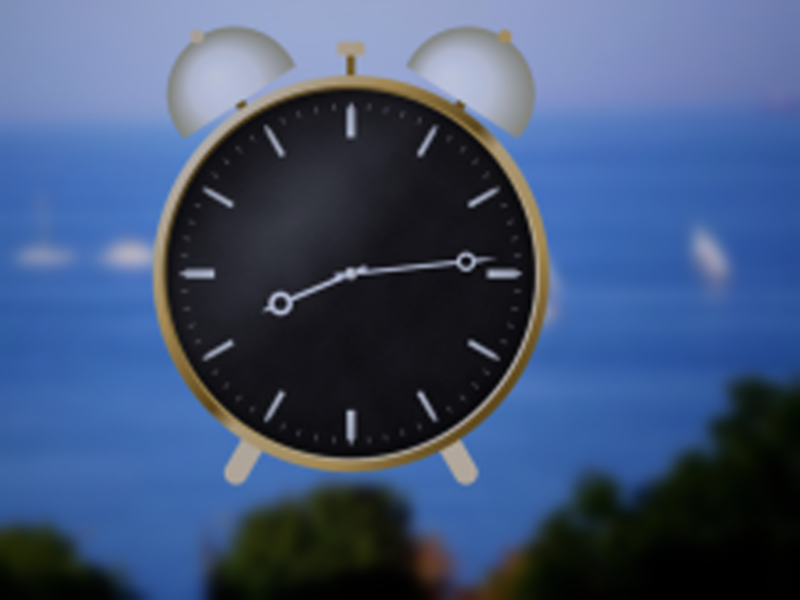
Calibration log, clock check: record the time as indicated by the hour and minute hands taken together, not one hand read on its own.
8:14
